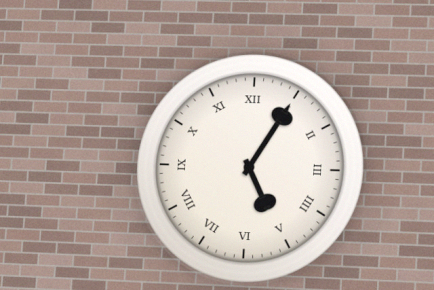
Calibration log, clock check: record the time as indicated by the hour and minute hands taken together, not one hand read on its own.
5:05
